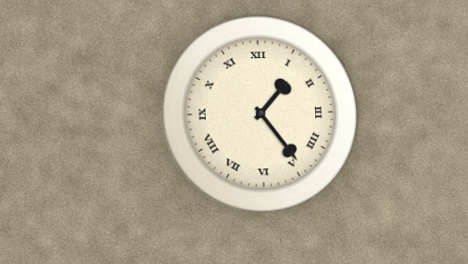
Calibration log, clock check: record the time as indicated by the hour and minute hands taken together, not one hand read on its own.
1:24
